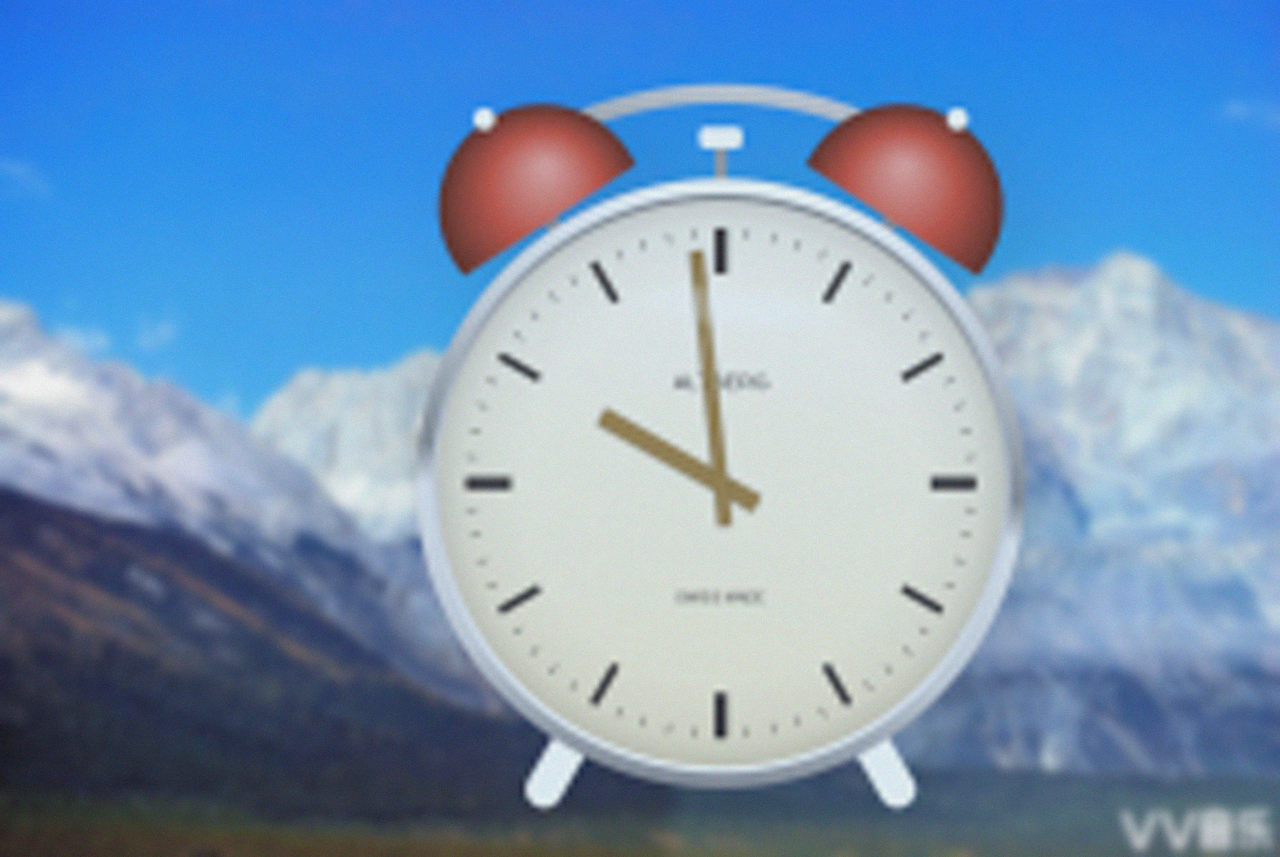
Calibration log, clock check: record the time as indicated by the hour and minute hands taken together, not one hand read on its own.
9:59
